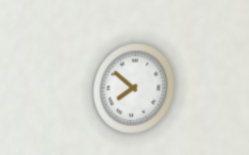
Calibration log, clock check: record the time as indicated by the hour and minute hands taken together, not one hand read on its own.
7:51
